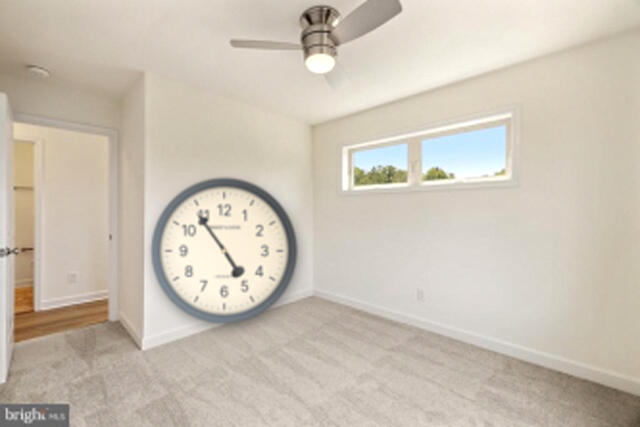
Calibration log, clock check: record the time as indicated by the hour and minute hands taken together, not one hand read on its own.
4:54
